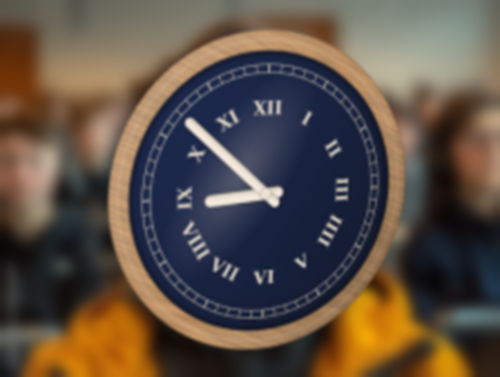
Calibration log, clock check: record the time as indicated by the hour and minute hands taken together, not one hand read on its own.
8:52
